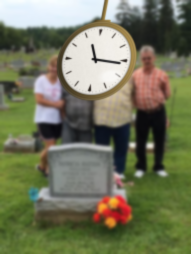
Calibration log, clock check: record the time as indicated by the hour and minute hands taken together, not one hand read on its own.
11:16
